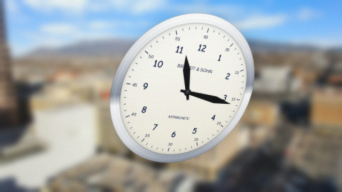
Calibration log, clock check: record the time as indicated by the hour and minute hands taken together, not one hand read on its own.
11:16
